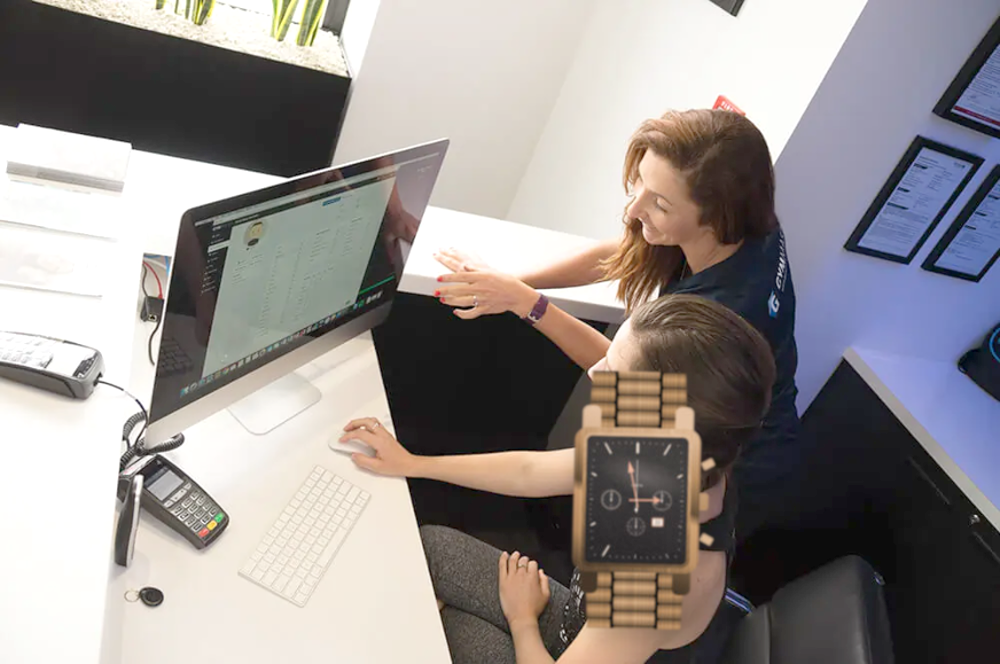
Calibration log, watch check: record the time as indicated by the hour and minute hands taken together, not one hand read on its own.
2:58
